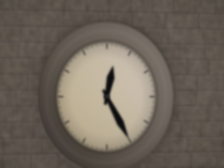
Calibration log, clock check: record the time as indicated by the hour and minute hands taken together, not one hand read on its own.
12:25
